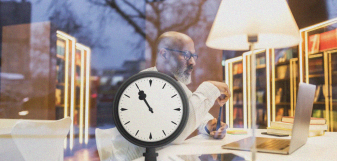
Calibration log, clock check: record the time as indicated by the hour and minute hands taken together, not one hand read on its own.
10:55
